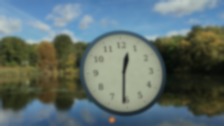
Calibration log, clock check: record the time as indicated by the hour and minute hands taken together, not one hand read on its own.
12:31
